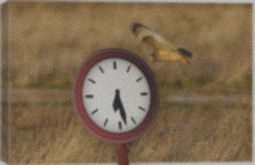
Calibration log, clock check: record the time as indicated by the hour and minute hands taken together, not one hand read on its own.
6:28
